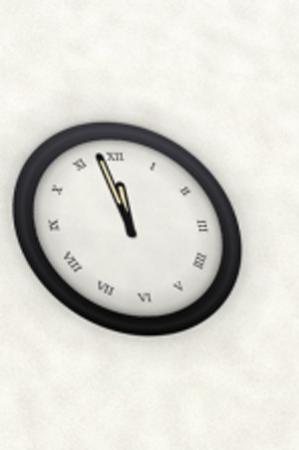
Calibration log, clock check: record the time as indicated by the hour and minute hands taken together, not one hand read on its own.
11:58
